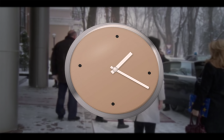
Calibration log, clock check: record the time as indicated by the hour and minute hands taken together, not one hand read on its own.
1:19
